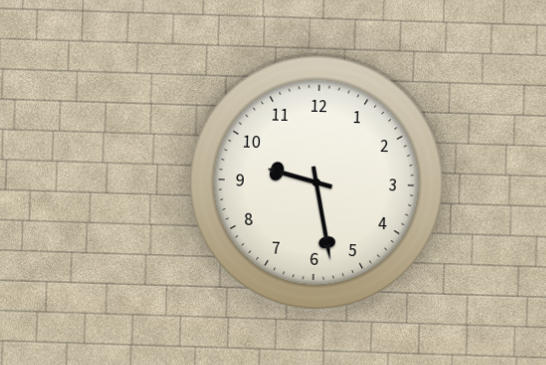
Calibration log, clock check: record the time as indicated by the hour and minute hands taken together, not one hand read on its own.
9:28
